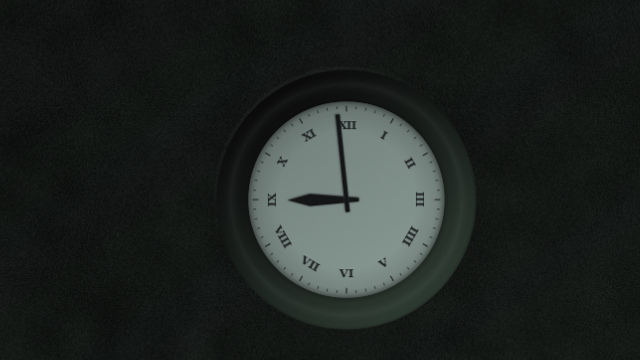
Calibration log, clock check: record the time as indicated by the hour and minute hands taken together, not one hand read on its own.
8:59
